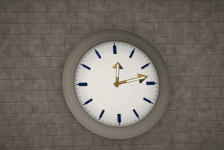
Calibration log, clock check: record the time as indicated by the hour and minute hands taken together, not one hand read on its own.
12:13
